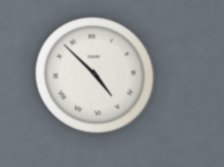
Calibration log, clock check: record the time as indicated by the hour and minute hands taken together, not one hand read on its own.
4:53
